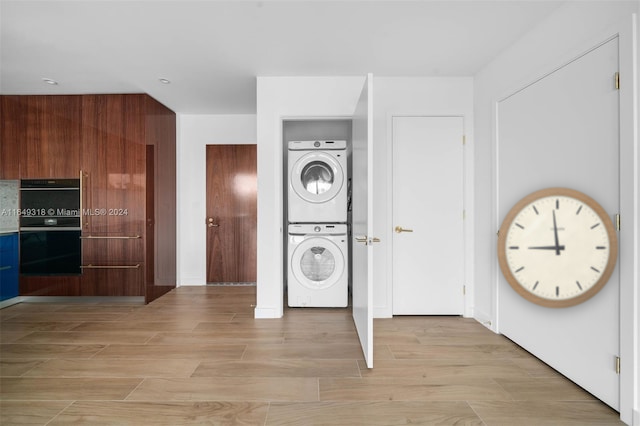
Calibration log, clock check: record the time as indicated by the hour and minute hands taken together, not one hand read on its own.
8:59
